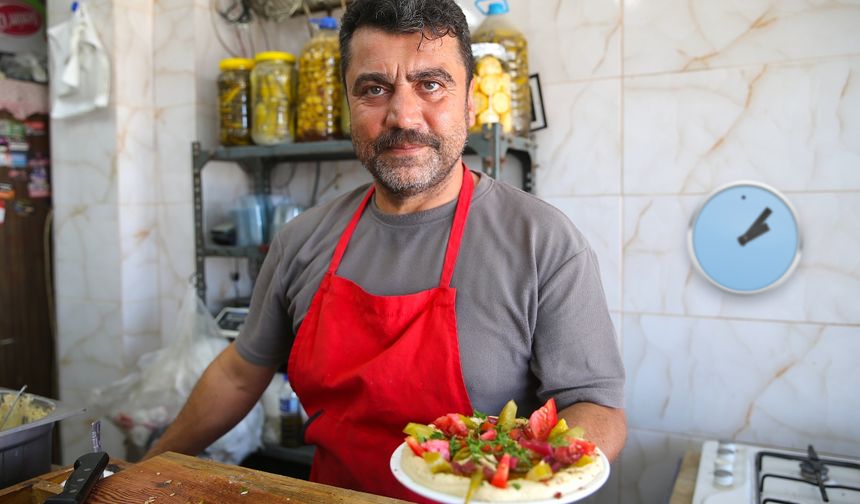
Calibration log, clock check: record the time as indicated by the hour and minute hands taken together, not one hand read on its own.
2:07
